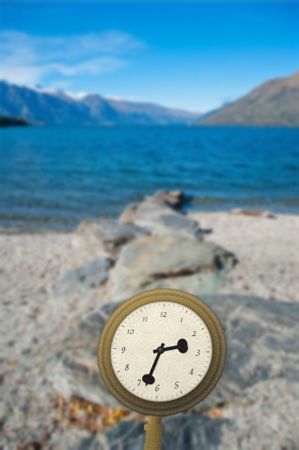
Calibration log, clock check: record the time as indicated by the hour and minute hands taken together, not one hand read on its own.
2:33
